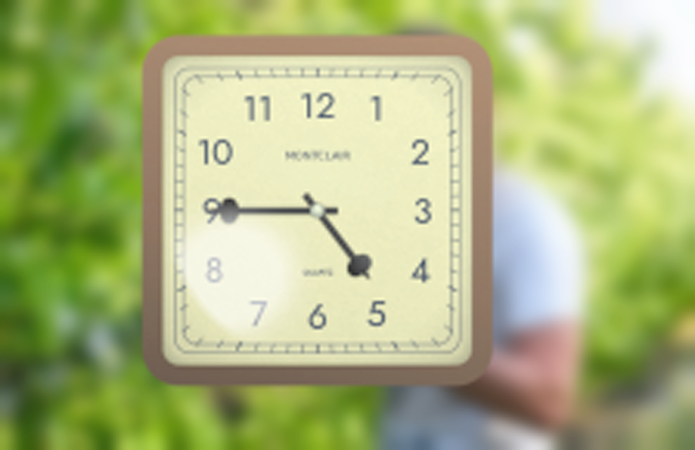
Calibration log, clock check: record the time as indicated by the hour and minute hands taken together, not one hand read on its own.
4:45
